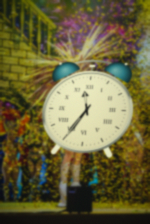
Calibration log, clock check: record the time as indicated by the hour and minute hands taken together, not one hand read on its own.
11:35
